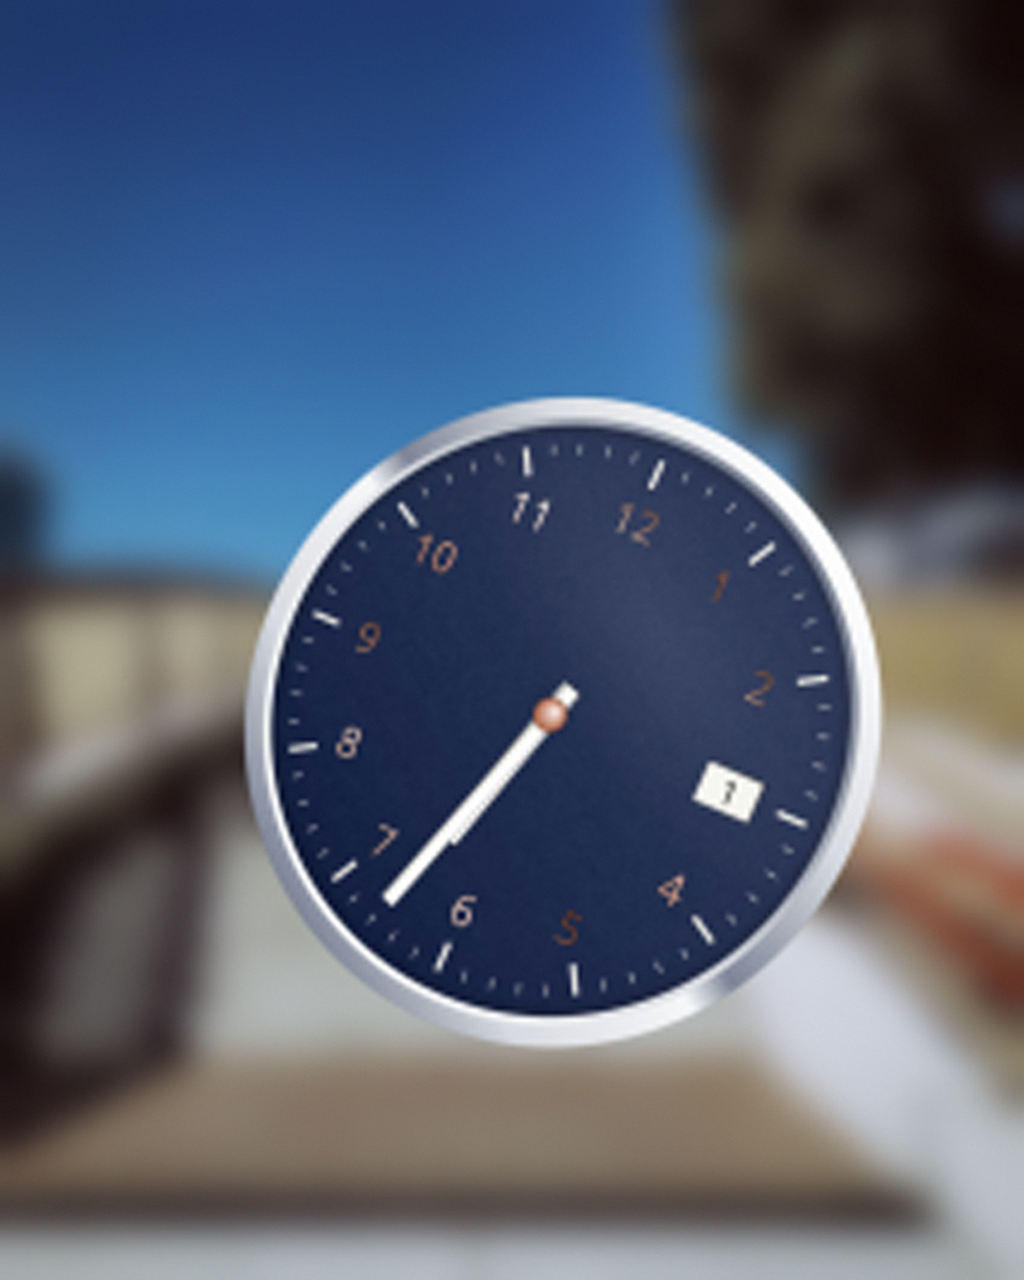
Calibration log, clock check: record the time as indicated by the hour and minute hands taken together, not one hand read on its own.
6:33
